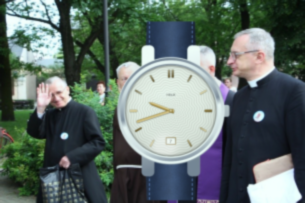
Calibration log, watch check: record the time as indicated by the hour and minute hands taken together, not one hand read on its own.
9:42
